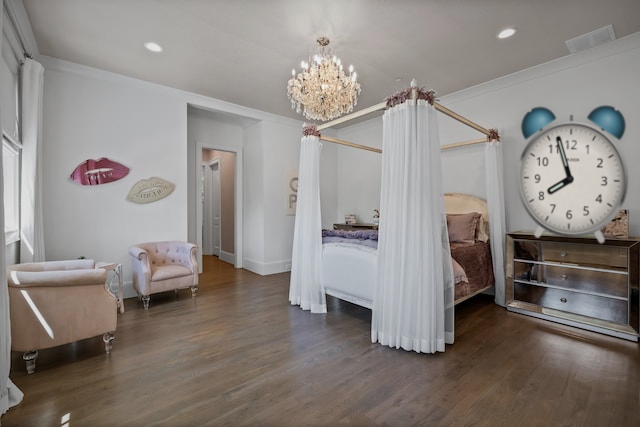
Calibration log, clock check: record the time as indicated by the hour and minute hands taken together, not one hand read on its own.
7:57
